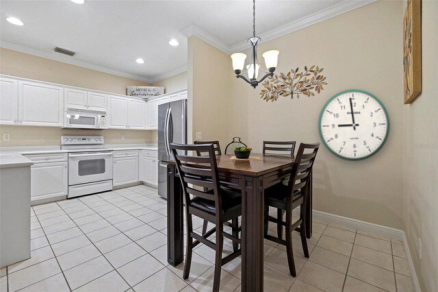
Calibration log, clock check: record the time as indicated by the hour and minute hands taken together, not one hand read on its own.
8:59
